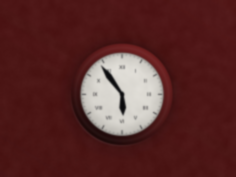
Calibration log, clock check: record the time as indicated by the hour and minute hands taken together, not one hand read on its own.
5:54
